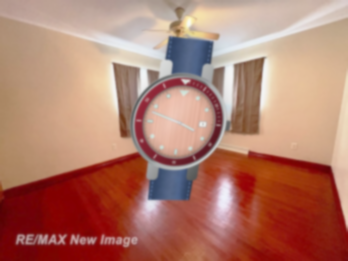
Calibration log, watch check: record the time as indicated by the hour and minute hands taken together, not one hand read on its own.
3:48
